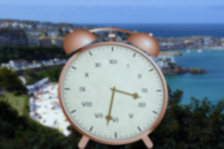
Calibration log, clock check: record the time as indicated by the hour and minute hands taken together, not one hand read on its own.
3:32
